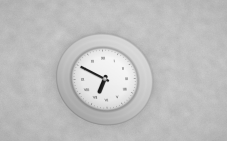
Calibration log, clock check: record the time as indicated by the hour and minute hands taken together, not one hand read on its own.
6:50
